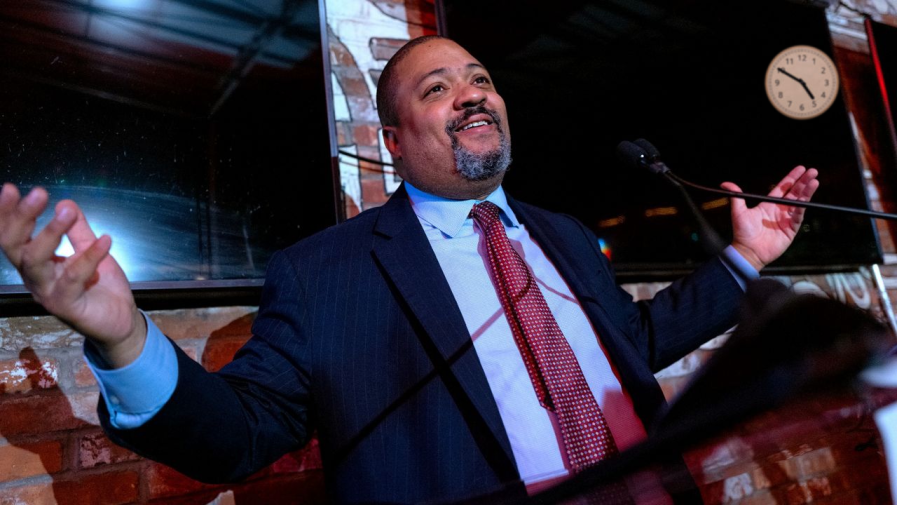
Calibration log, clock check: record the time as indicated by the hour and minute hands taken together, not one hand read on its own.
4:50
